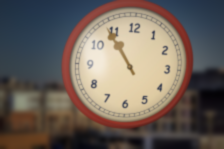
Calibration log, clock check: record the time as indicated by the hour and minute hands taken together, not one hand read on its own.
10:54
